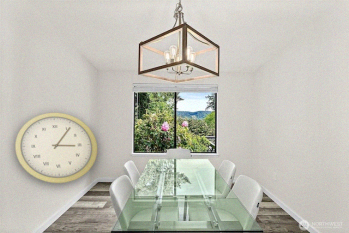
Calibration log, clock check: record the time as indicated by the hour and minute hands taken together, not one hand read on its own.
3:06
